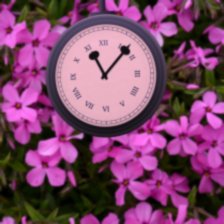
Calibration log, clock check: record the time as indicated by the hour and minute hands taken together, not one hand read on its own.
11:07
